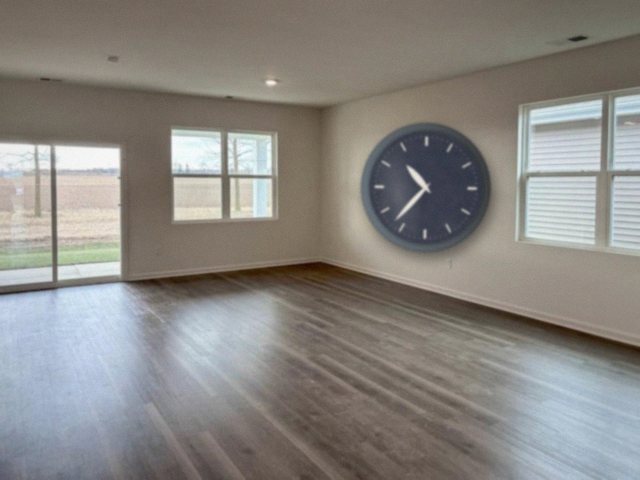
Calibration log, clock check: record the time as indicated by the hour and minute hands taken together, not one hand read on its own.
10:37
